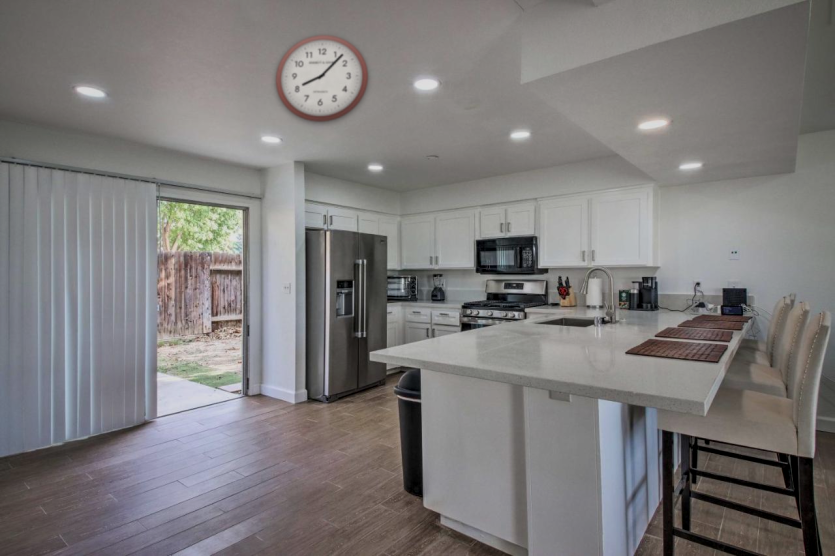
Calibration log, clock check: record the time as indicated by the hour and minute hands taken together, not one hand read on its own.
8:07
